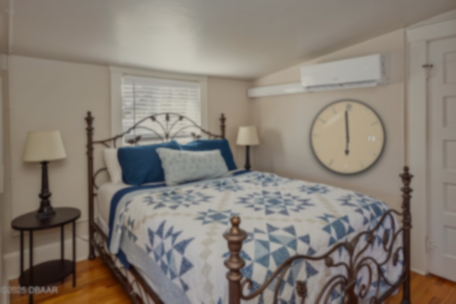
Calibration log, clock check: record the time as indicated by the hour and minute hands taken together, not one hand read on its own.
5:59
